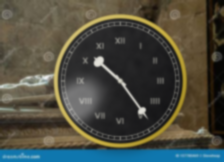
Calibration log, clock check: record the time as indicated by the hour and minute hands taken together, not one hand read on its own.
10:24
